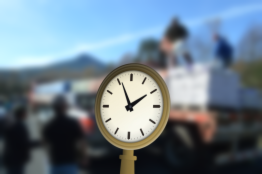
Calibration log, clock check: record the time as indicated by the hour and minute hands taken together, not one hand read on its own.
1:56
